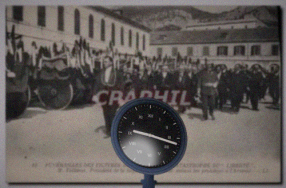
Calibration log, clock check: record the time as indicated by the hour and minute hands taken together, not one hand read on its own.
9:17
